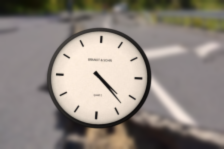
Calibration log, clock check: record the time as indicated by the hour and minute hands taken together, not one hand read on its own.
4:23
